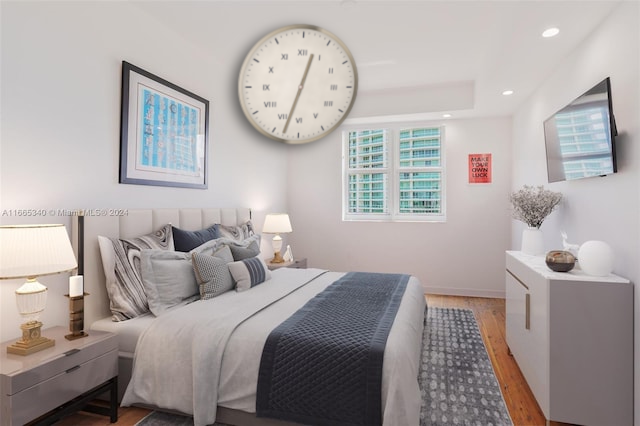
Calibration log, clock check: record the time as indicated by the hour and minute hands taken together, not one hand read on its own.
12:33
